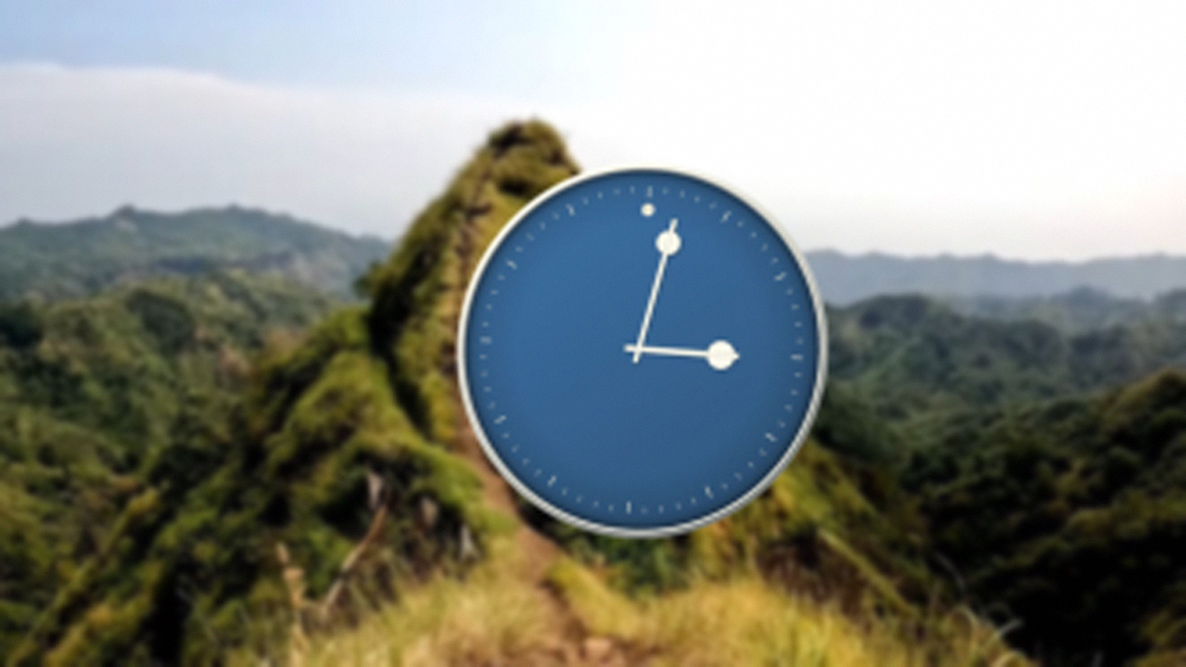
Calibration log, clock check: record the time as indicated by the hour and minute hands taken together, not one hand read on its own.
3:02
